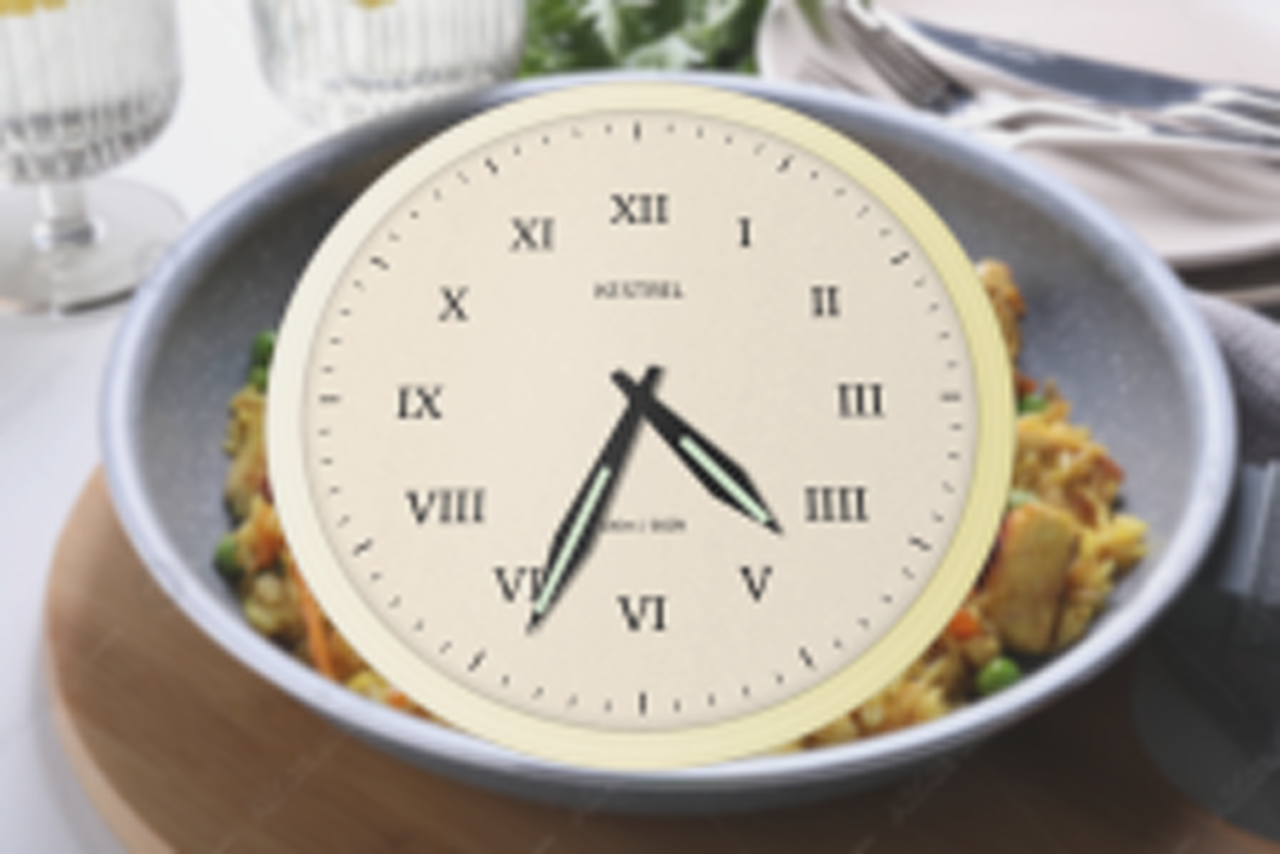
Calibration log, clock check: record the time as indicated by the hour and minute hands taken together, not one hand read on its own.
4:34
